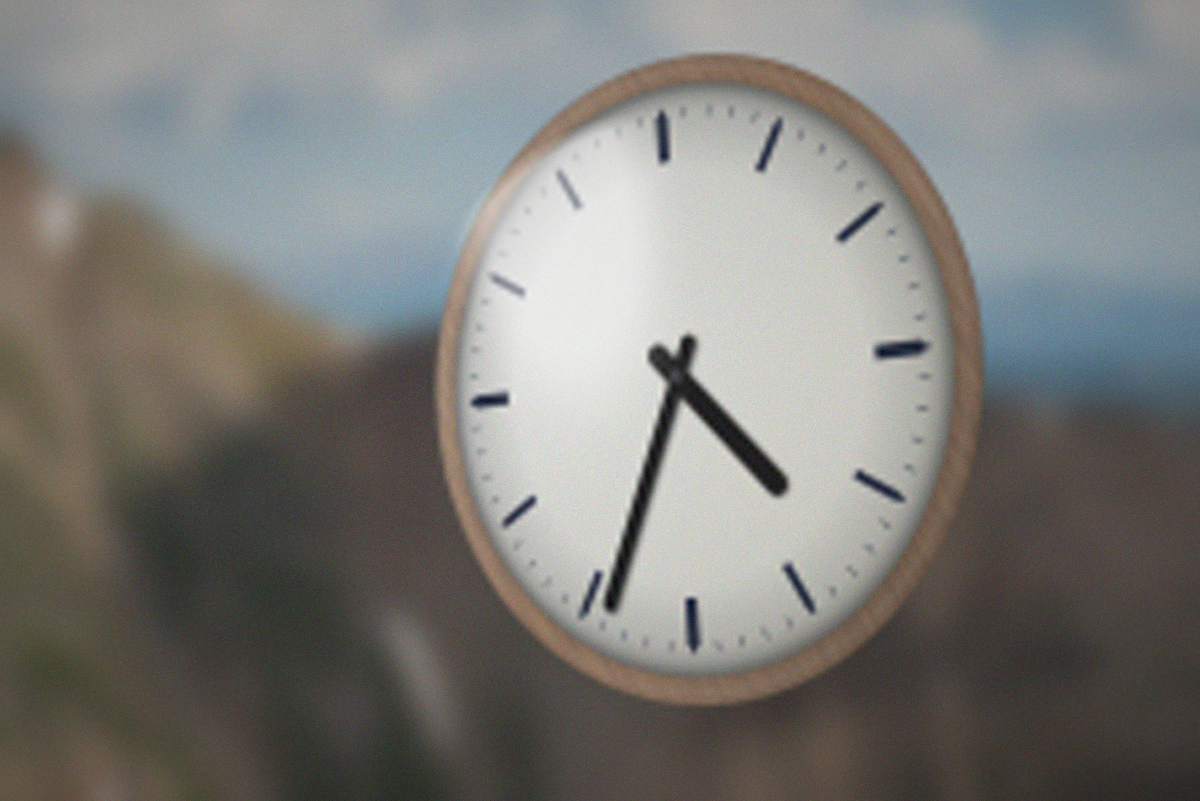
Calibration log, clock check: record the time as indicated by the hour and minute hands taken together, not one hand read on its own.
4:34
